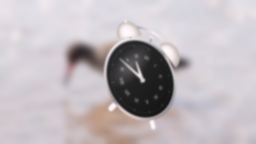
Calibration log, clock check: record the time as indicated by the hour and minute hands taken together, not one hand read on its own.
10:48
